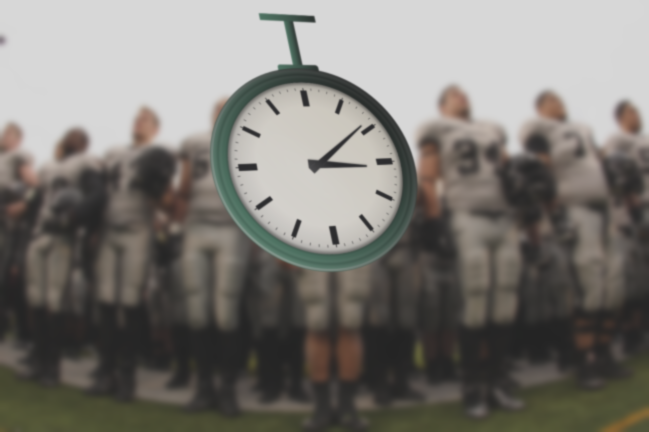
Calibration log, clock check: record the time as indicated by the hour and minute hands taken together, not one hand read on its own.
3:09
